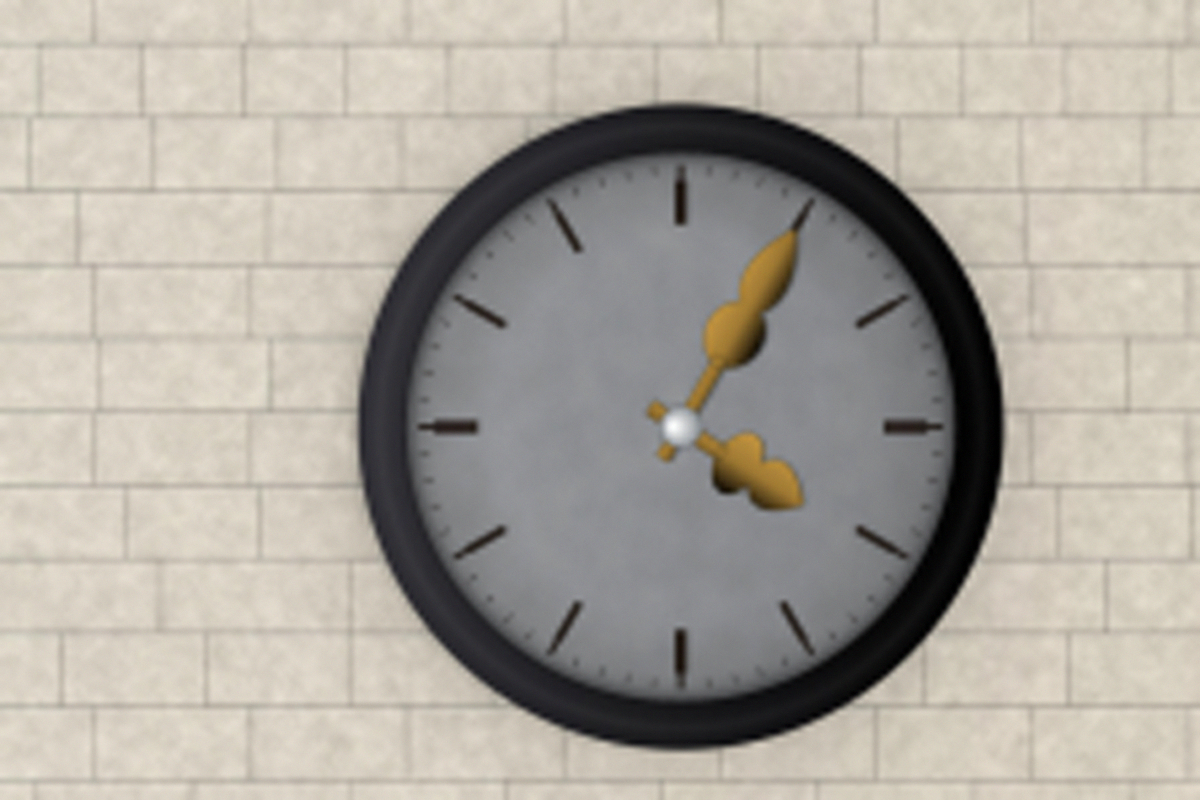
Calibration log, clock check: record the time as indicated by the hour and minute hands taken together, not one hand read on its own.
4:05
